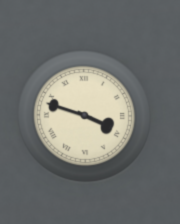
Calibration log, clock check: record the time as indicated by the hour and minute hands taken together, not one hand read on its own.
3:48
